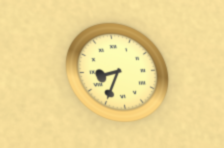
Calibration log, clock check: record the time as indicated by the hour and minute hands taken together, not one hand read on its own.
8:35
